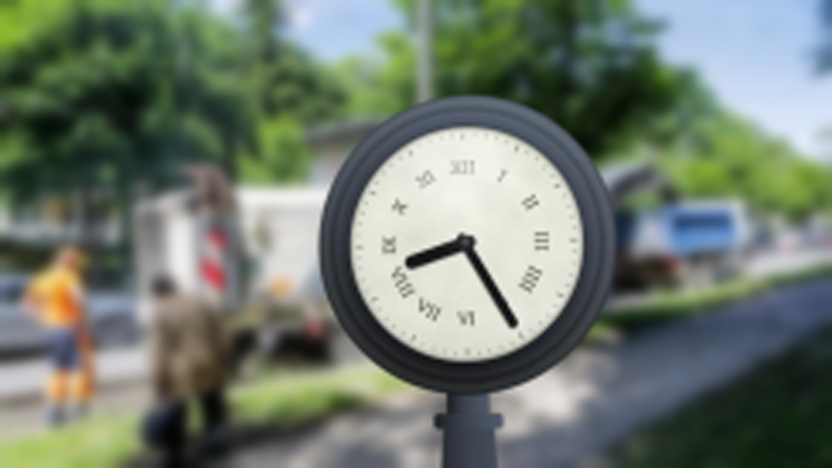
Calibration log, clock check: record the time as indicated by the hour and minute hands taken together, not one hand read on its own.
8:25
